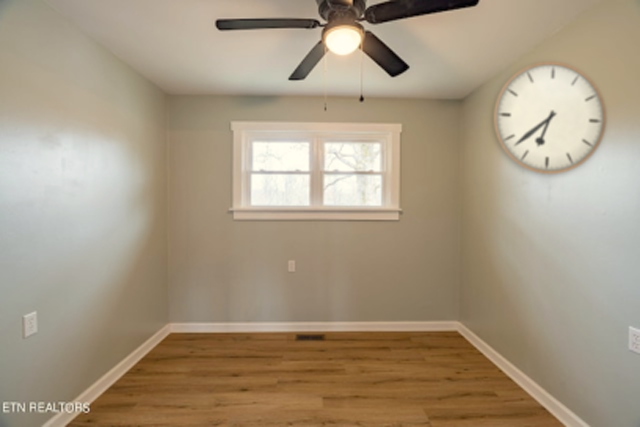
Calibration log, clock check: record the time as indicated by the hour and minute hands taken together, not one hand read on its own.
6:38
